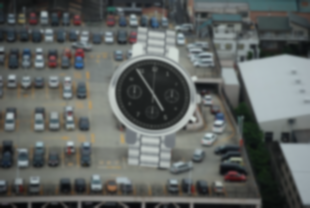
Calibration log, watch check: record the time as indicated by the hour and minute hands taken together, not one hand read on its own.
4:54
